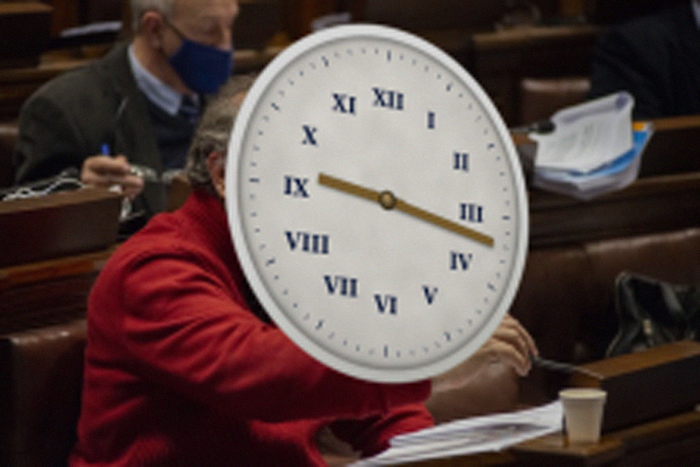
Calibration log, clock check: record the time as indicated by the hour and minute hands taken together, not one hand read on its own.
9:17
